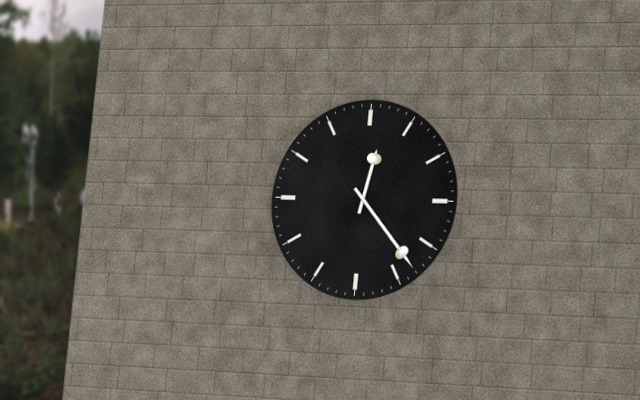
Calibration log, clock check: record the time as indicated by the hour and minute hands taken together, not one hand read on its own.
12:23
